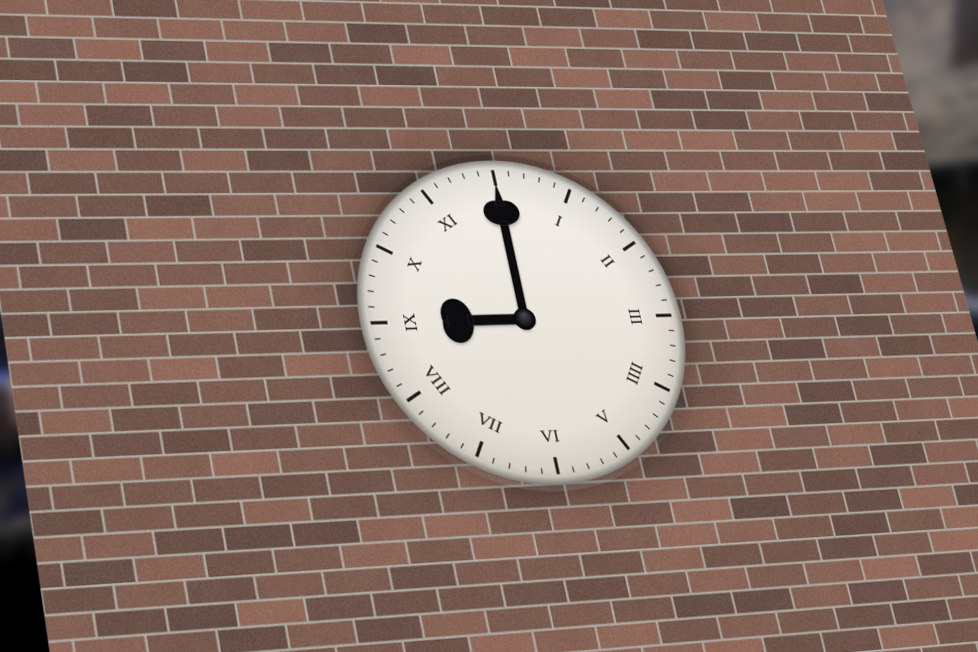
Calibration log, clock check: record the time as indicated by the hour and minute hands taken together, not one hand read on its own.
9:00
